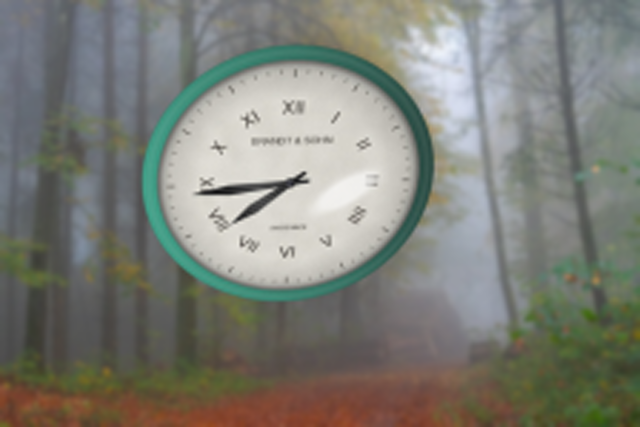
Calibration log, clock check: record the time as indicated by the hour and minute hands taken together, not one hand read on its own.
7:44
